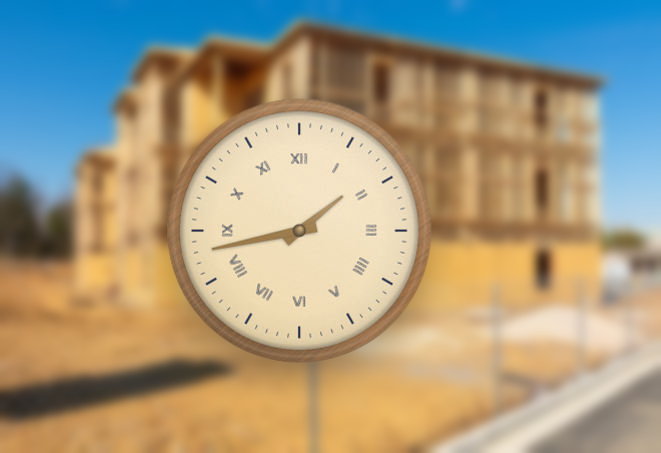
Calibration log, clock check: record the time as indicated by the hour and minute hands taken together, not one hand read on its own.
1:43
